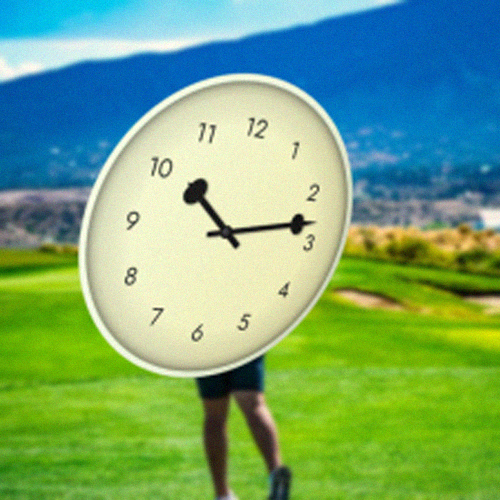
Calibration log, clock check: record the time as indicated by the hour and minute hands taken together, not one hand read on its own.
10:13
